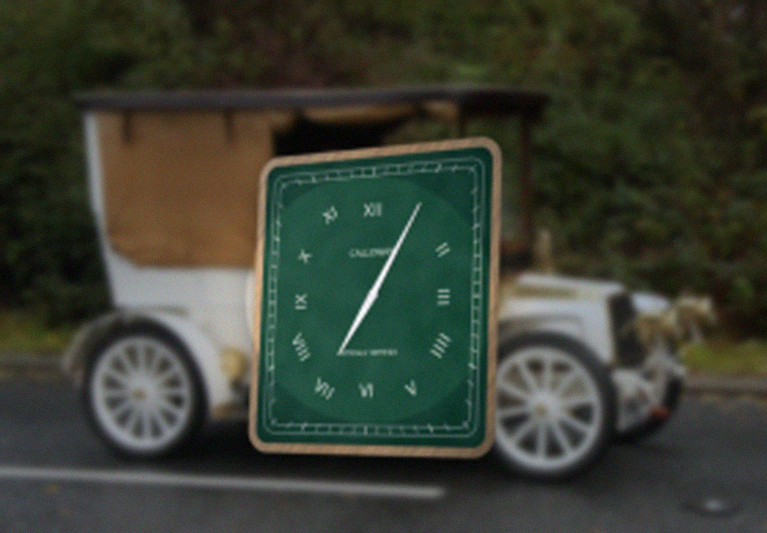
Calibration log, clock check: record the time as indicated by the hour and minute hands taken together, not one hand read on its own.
7:05
